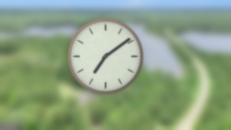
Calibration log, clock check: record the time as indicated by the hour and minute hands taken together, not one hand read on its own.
7:09
